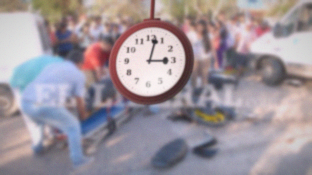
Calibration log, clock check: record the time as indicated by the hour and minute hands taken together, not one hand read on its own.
3:02
